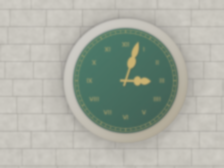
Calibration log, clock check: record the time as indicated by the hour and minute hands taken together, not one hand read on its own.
3:03
